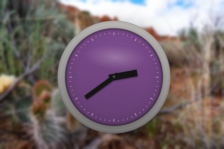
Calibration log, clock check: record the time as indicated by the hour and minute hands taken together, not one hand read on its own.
2:39
